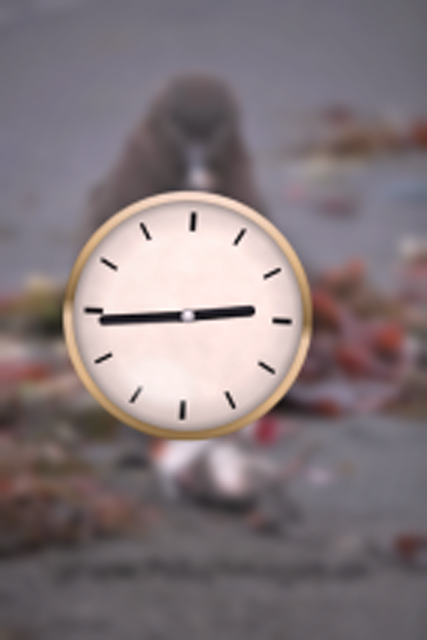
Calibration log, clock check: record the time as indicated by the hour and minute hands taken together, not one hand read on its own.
2:44
